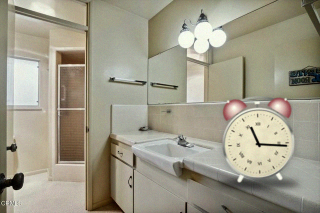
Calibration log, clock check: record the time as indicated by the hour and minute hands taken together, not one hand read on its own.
11:16
